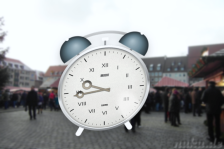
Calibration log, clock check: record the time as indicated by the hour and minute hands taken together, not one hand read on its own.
9:44
